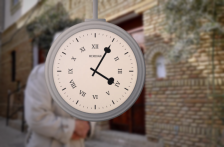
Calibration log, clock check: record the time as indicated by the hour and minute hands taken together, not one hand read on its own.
4:05
